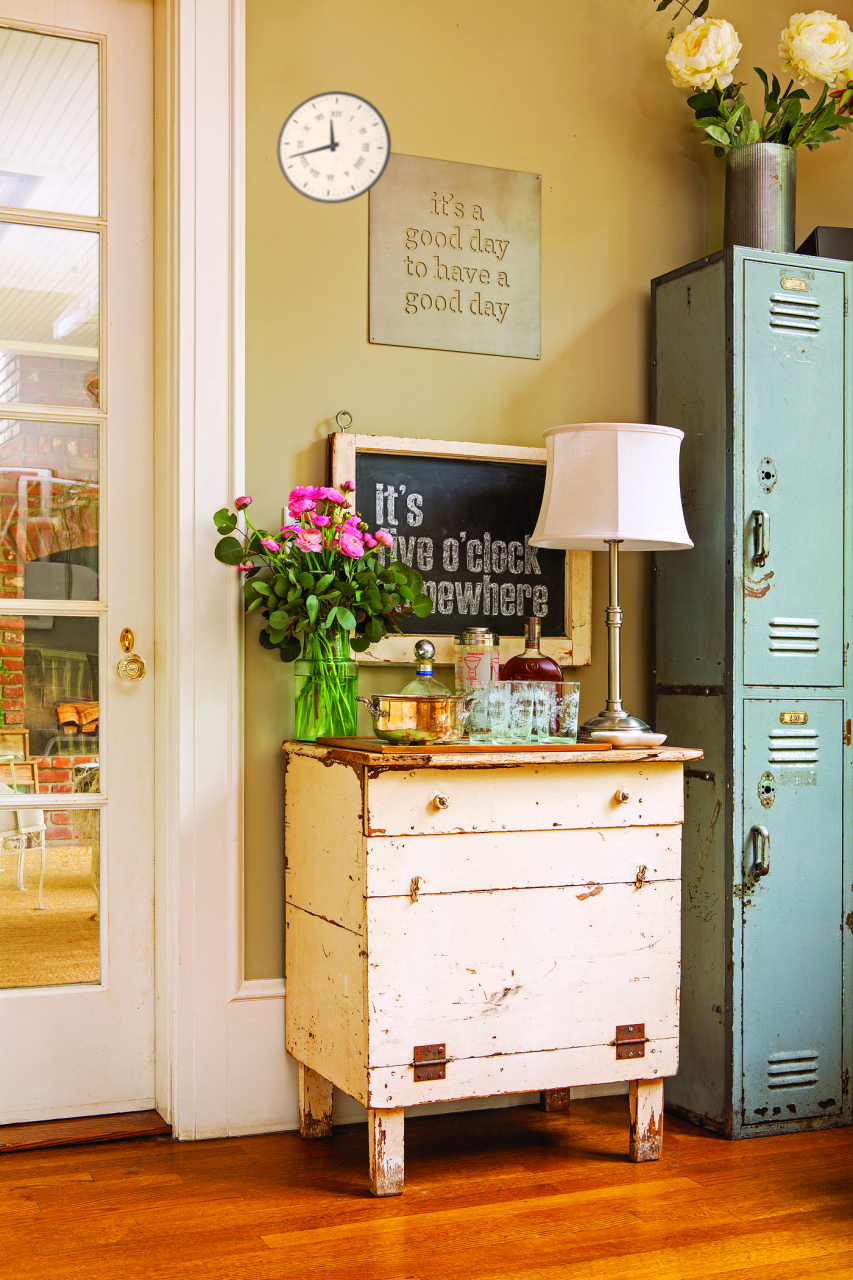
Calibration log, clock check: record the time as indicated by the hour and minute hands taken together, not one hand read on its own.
11:42
